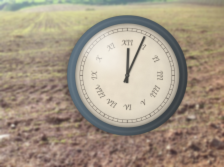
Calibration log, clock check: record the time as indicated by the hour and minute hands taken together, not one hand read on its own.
12:04
